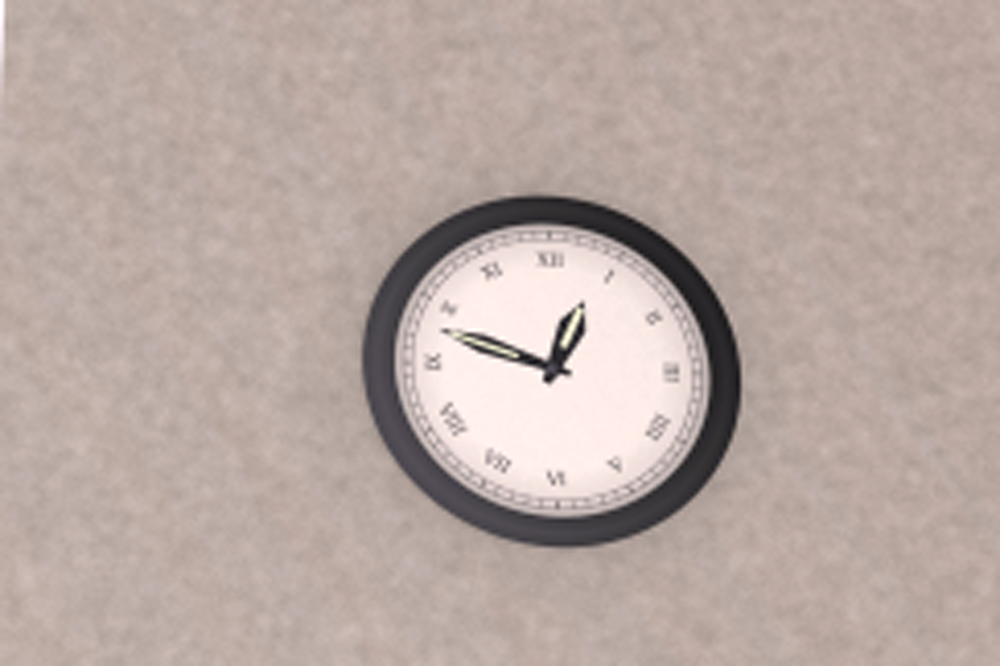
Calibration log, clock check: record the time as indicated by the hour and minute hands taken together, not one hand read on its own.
12:48
